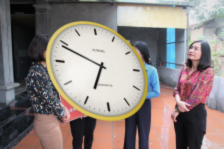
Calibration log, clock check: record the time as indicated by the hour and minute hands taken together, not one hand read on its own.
6:49
